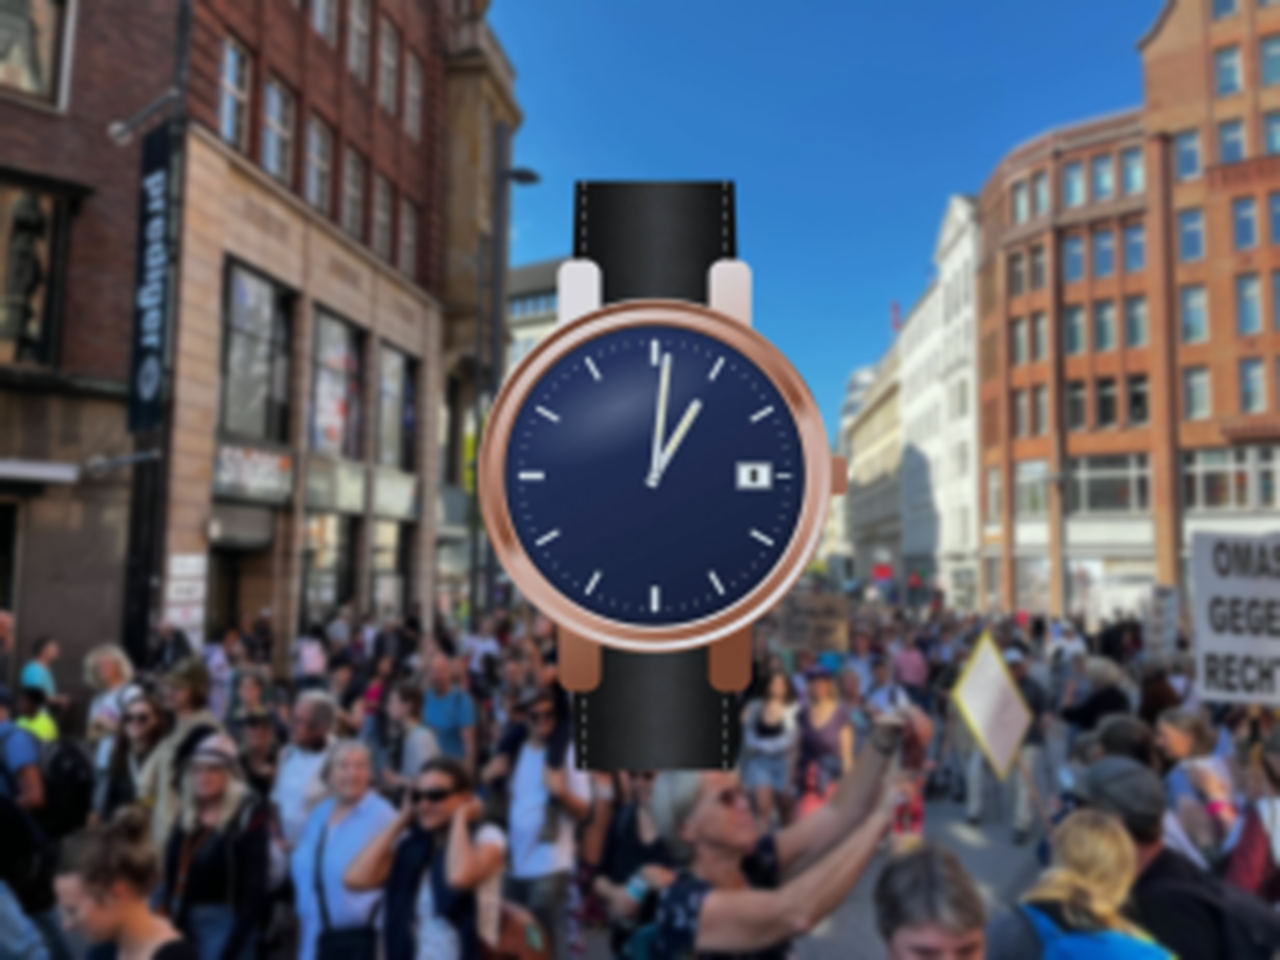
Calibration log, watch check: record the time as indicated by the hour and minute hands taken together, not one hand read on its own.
1:01
